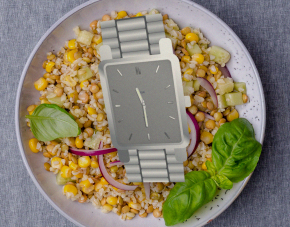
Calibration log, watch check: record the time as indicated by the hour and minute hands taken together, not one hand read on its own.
11:30
